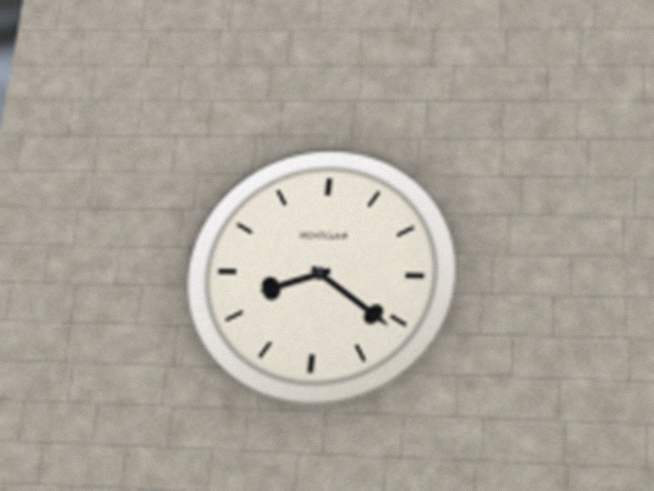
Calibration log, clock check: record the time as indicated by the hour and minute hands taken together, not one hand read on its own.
8:21
